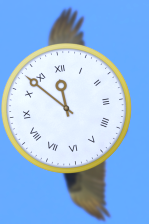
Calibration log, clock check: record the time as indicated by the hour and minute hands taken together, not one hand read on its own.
11:53
